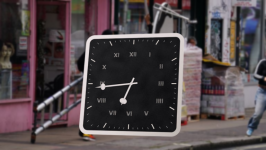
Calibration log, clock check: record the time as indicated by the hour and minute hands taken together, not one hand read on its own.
6:44
